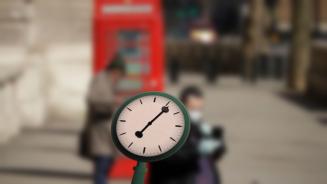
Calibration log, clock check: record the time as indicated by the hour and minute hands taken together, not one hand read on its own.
7:06
